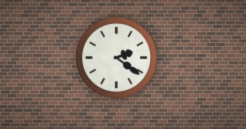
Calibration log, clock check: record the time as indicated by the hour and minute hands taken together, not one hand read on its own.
2:21
